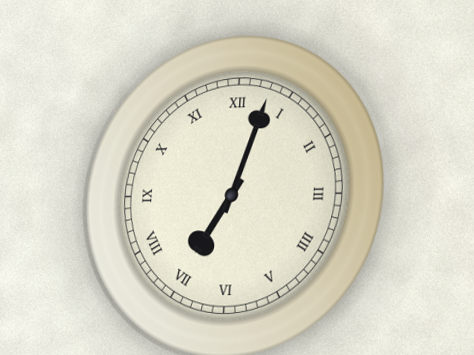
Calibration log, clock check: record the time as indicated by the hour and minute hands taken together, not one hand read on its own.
7:03
